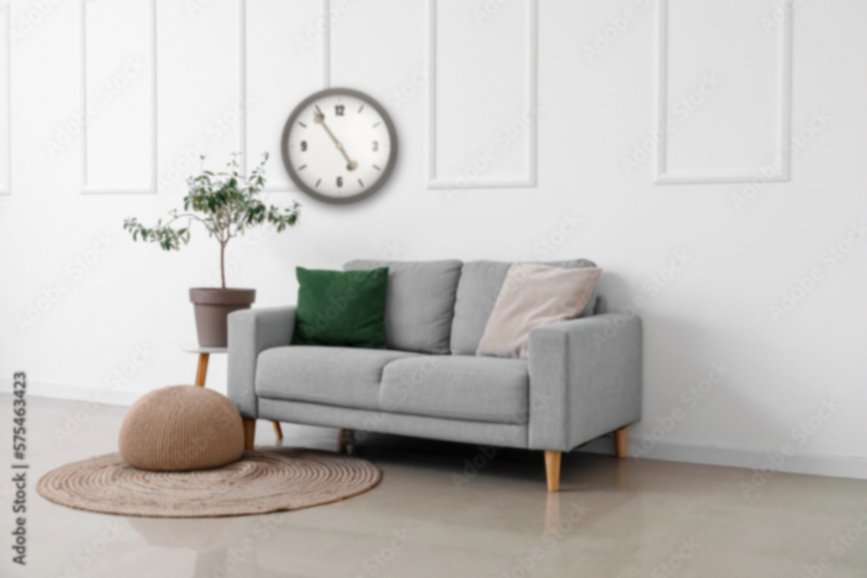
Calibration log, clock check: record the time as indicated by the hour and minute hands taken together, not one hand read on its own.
4:54
